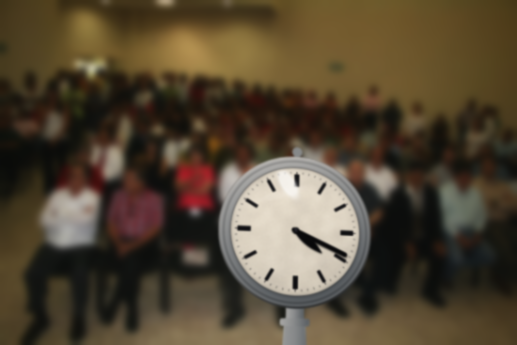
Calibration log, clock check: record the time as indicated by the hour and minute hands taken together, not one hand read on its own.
4:19
